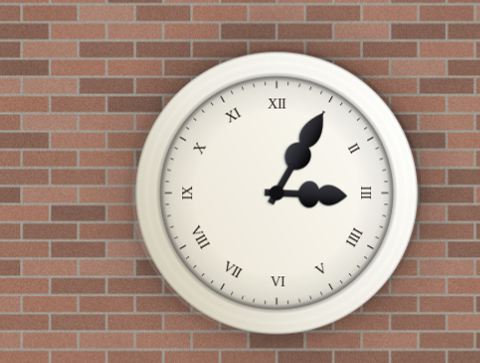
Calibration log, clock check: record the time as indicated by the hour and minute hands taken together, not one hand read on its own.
3:05
